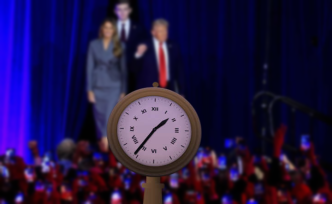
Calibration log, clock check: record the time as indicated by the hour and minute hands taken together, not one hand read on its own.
1:36
